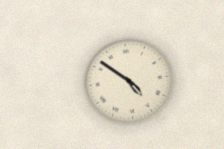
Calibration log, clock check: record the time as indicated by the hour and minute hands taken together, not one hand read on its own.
4:52
